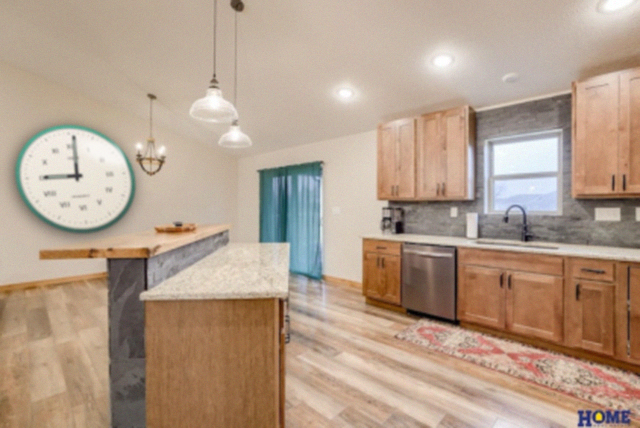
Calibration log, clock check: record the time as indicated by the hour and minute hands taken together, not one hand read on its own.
9:01
